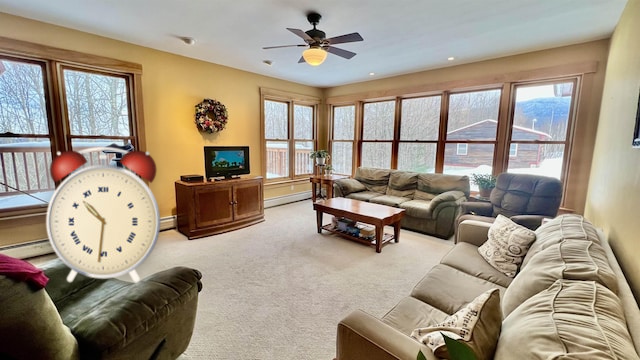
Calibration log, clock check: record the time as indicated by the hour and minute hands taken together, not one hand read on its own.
10:31
